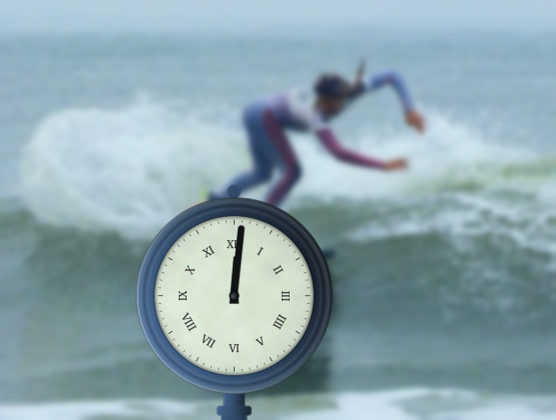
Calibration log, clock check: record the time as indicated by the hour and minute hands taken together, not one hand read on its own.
12:01
